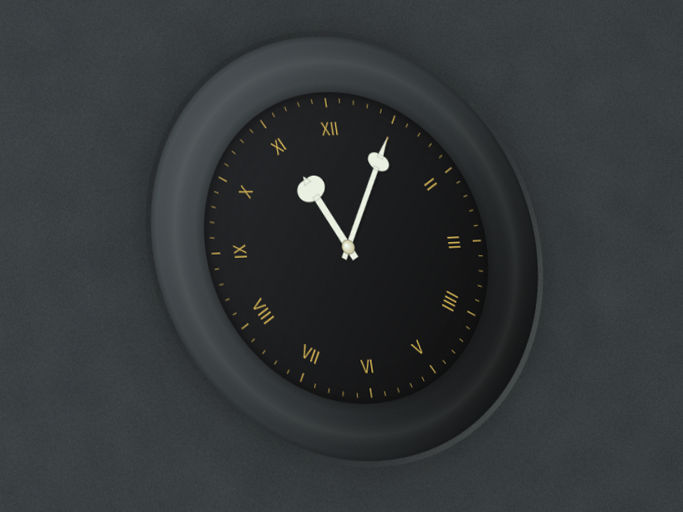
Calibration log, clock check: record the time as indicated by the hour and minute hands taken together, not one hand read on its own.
11:05
